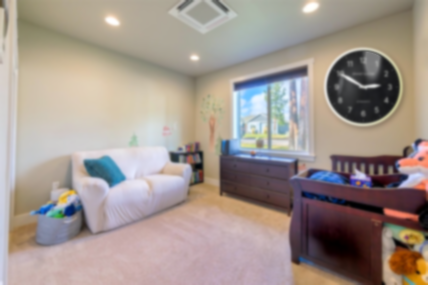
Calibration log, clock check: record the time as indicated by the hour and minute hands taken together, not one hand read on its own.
2:50
